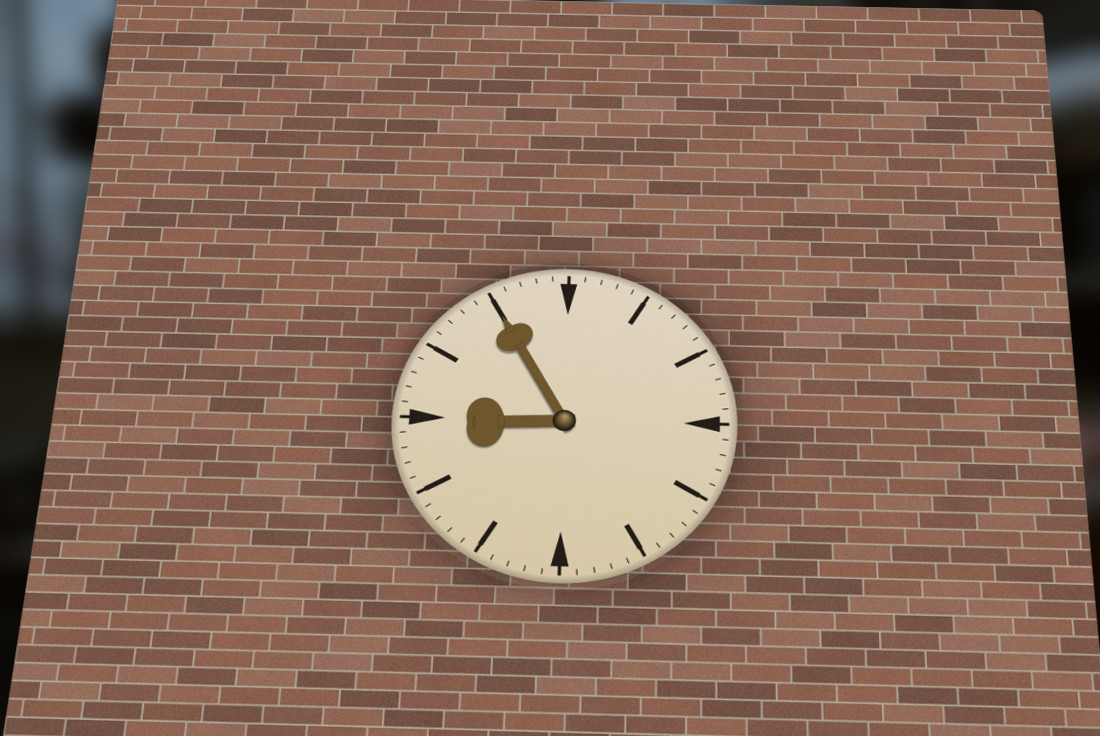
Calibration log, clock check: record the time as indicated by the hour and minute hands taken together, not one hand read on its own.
8:55
